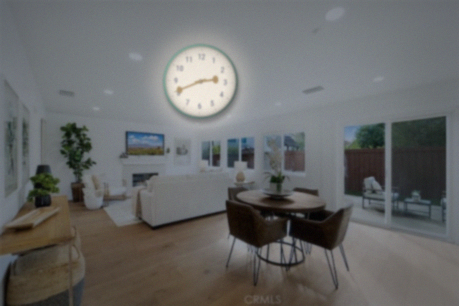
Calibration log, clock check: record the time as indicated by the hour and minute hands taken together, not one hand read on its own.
2:41
